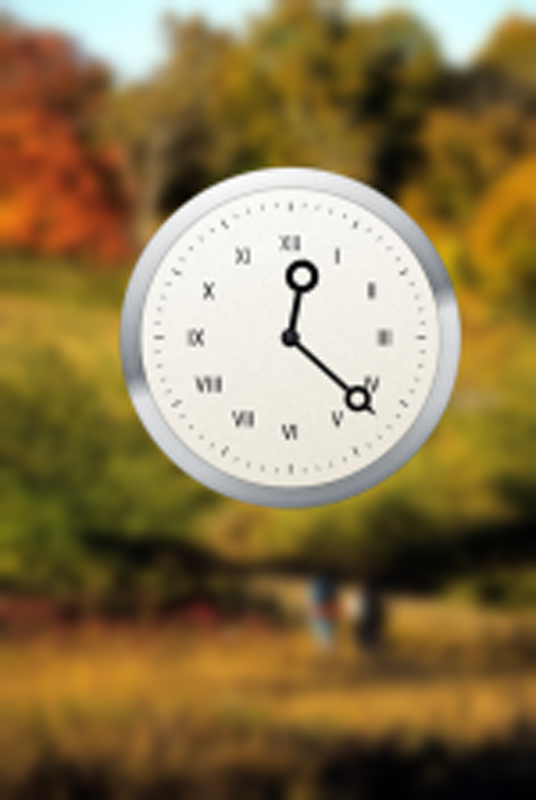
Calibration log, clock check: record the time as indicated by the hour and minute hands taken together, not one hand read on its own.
12:22
